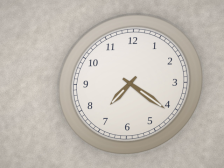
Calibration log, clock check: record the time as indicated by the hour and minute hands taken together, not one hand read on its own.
7:21
